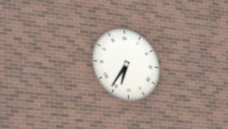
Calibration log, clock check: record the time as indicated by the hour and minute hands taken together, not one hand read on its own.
6:36
